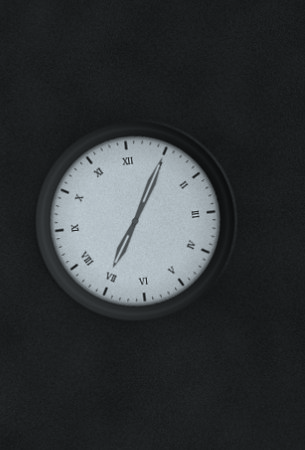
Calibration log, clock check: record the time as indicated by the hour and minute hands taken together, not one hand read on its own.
7:05
